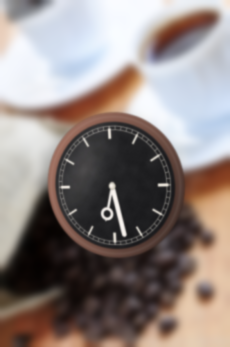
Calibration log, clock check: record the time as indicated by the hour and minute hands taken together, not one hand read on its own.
6:28
